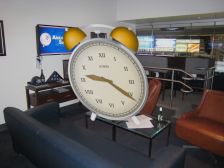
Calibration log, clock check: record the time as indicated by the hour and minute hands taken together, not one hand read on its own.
9:21
